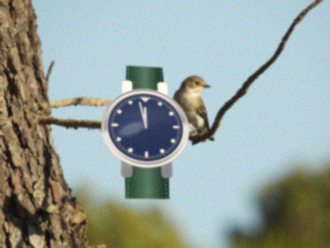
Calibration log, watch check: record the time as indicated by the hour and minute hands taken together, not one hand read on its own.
11:58
